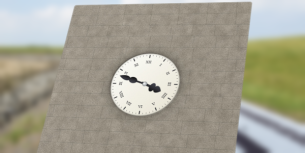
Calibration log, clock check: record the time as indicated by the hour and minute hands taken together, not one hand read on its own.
3:48
